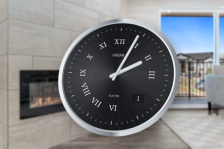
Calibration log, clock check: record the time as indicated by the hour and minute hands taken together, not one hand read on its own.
2:04
